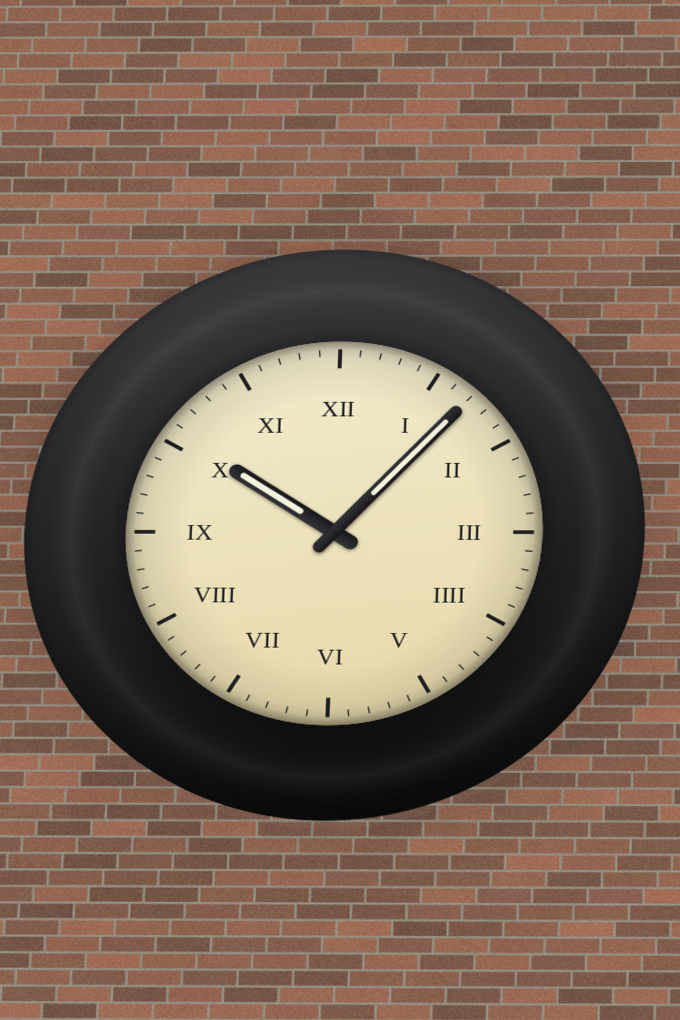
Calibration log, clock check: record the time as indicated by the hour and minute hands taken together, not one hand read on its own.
10:07
